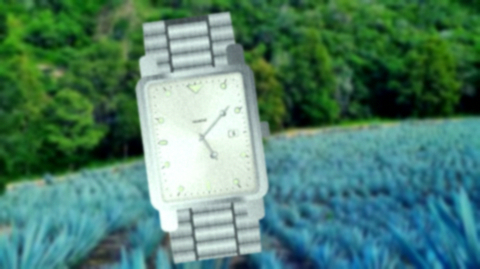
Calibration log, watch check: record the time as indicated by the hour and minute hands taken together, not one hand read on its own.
5:08
